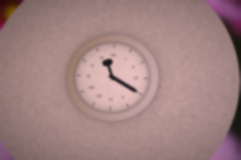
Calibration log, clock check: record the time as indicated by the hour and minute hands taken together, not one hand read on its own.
11:20
